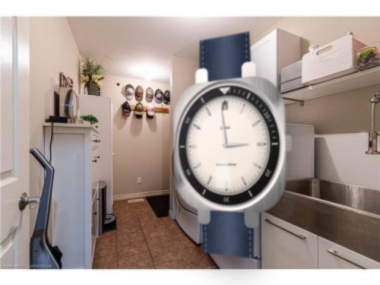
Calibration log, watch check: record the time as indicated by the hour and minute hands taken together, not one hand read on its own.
2:59
